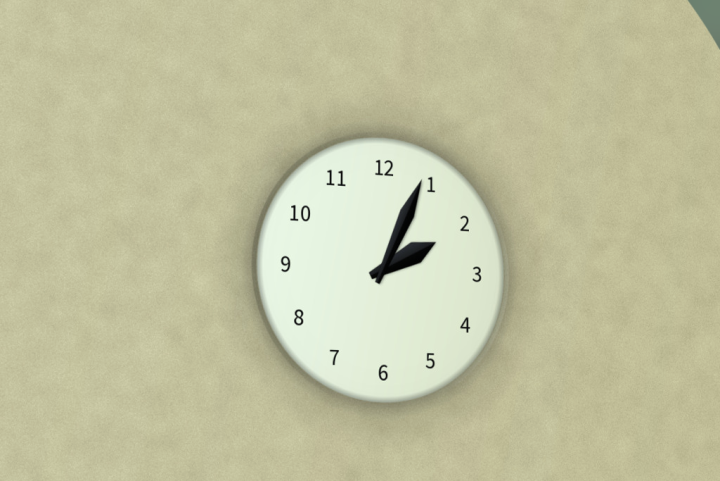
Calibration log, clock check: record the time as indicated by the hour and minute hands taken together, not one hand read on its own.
2:04
